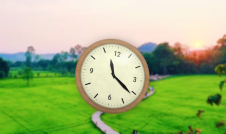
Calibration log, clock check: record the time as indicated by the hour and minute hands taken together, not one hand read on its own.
11:21
